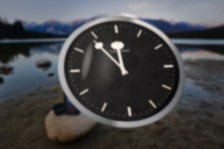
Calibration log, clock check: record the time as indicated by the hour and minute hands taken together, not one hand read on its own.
11:54
